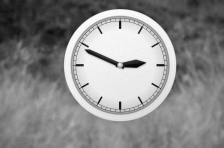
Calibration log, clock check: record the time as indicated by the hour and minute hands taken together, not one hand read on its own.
2:49
